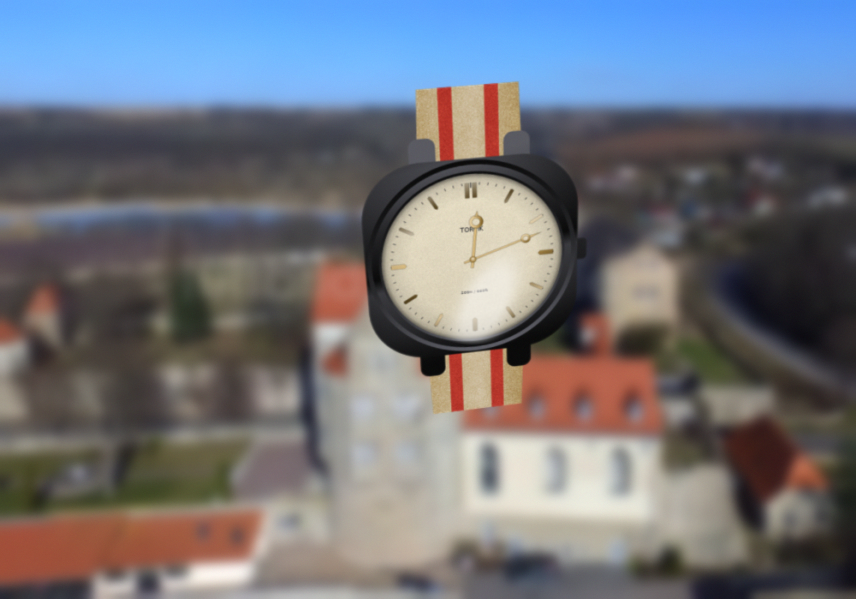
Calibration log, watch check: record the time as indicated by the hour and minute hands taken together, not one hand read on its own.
12:12
